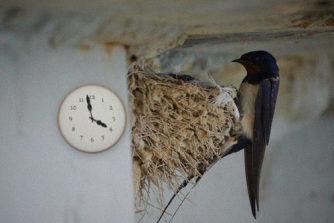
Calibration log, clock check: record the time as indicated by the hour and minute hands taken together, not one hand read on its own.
3:58
